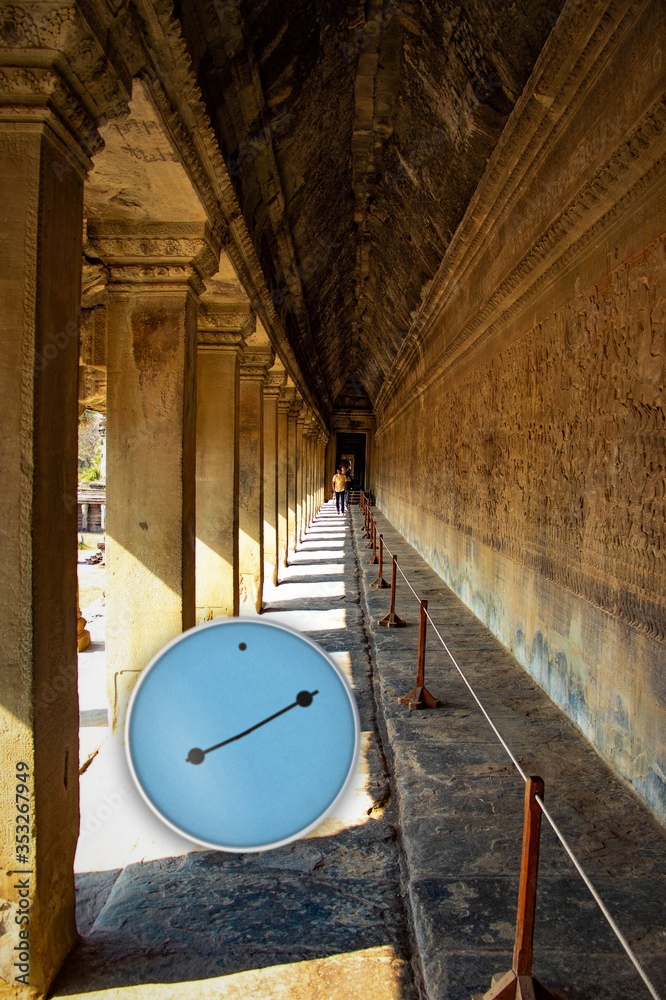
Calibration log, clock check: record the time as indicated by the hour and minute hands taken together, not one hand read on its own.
8:10
